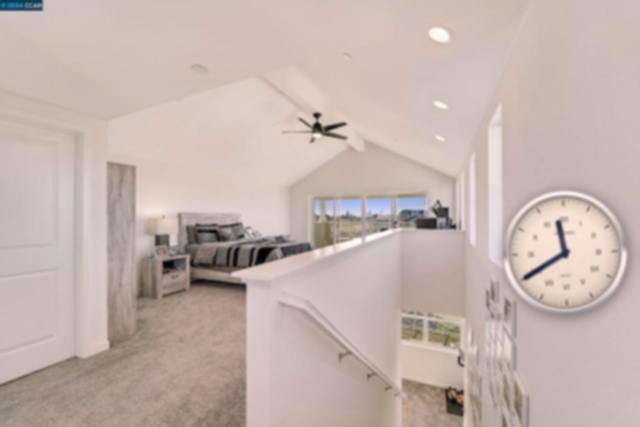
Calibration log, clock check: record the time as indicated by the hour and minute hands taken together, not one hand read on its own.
11:40
